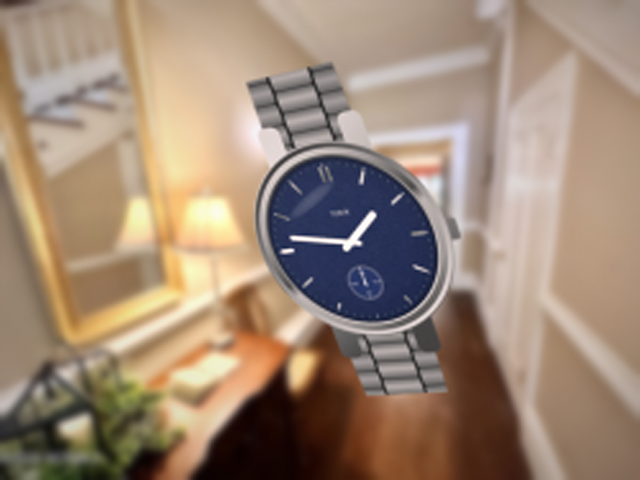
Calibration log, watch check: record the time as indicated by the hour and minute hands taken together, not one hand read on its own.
1:47
